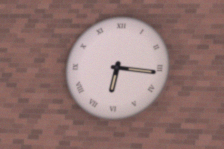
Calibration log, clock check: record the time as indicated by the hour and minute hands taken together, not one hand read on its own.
6:16
